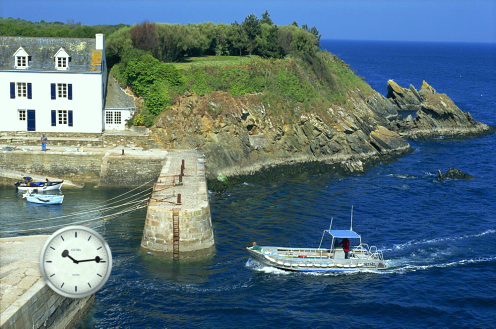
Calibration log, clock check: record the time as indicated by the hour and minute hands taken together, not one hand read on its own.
10:14
